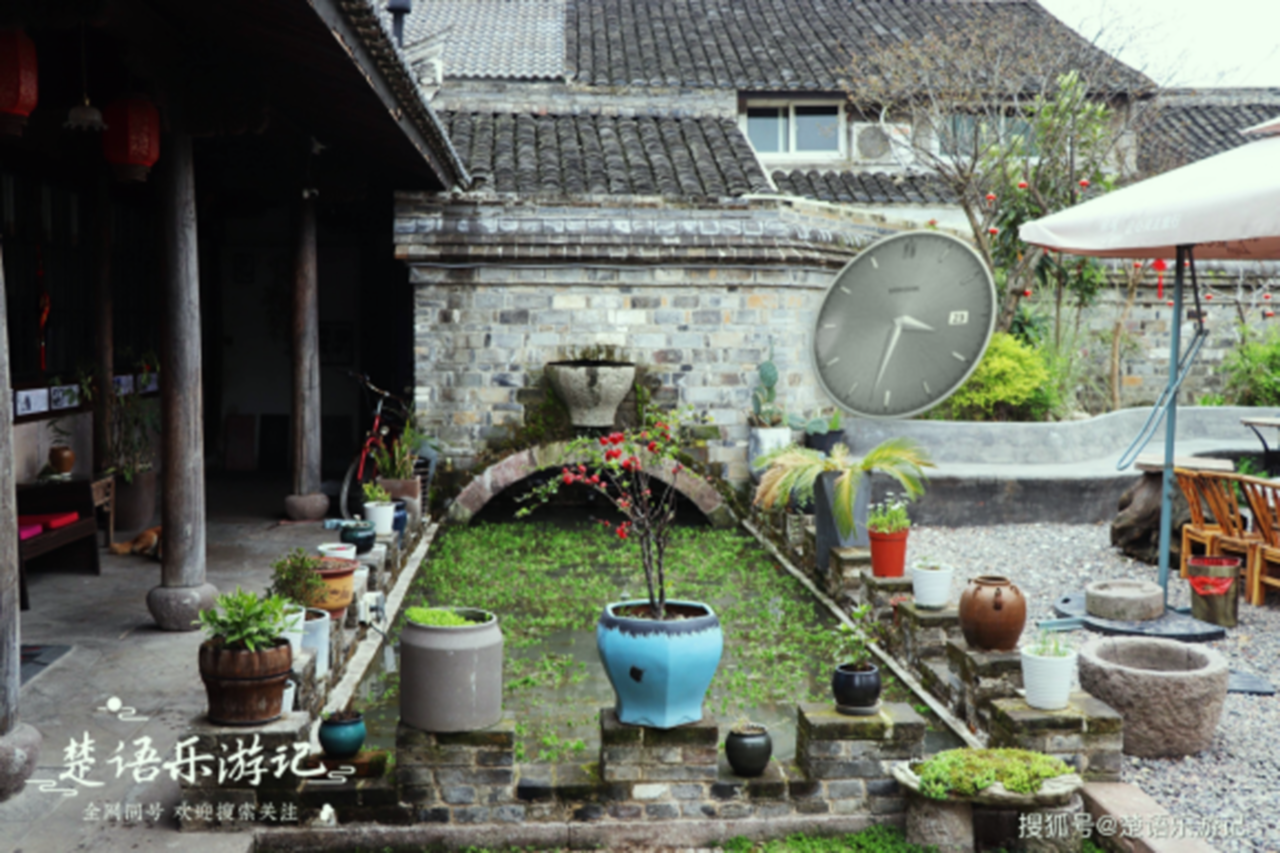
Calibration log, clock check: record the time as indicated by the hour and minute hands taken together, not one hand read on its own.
3:32
